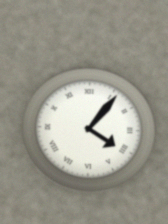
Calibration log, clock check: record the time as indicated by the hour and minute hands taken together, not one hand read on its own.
4:06
